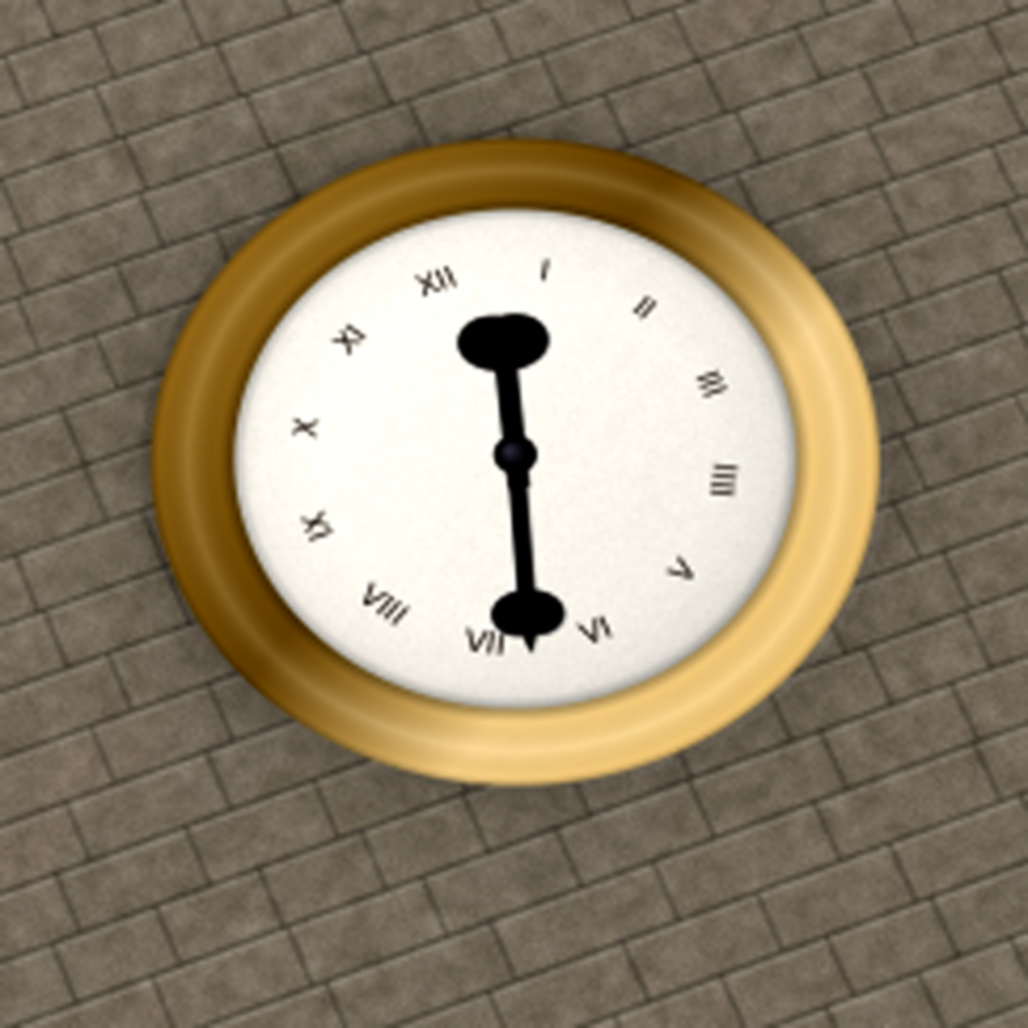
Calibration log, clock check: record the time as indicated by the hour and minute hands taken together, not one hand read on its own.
12:33
